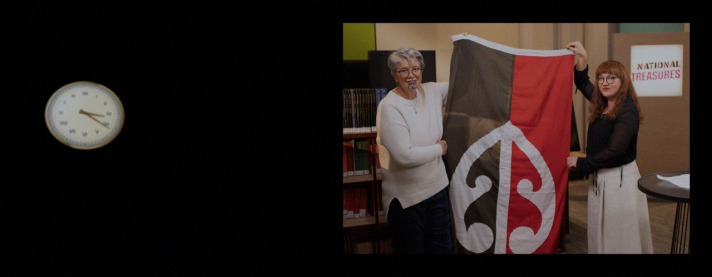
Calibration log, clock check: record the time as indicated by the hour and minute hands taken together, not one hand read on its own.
3:21
